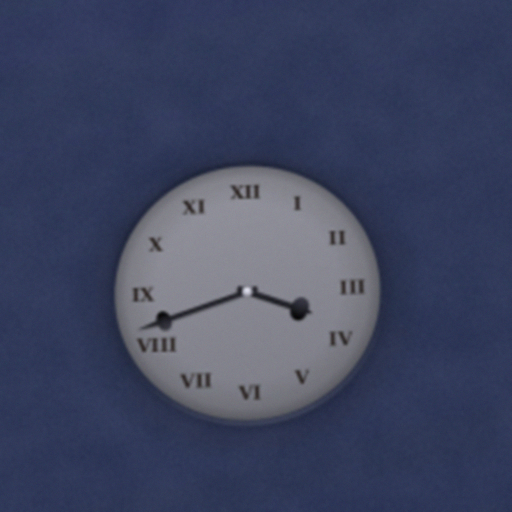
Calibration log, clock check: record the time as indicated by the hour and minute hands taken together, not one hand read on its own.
3:42
